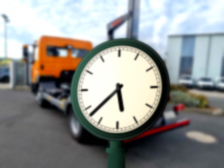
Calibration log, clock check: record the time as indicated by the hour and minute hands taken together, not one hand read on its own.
5:38
